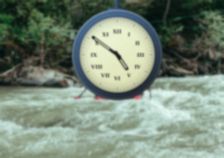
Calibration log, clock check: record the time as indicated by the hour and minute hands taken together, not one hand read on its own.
4:51
